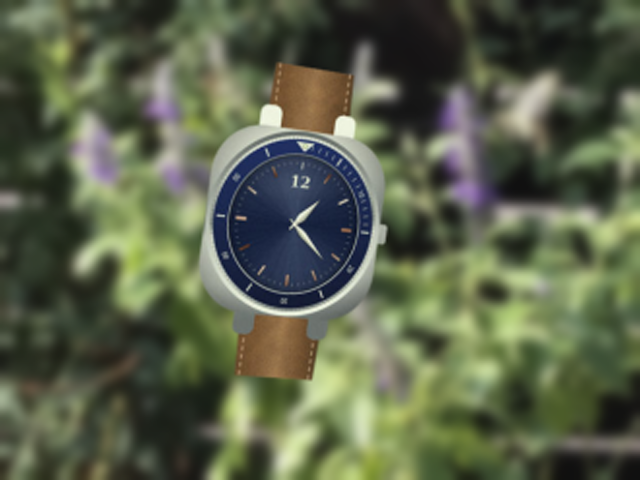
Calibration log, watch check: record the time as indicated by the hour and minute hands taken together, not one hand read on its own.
1:22
